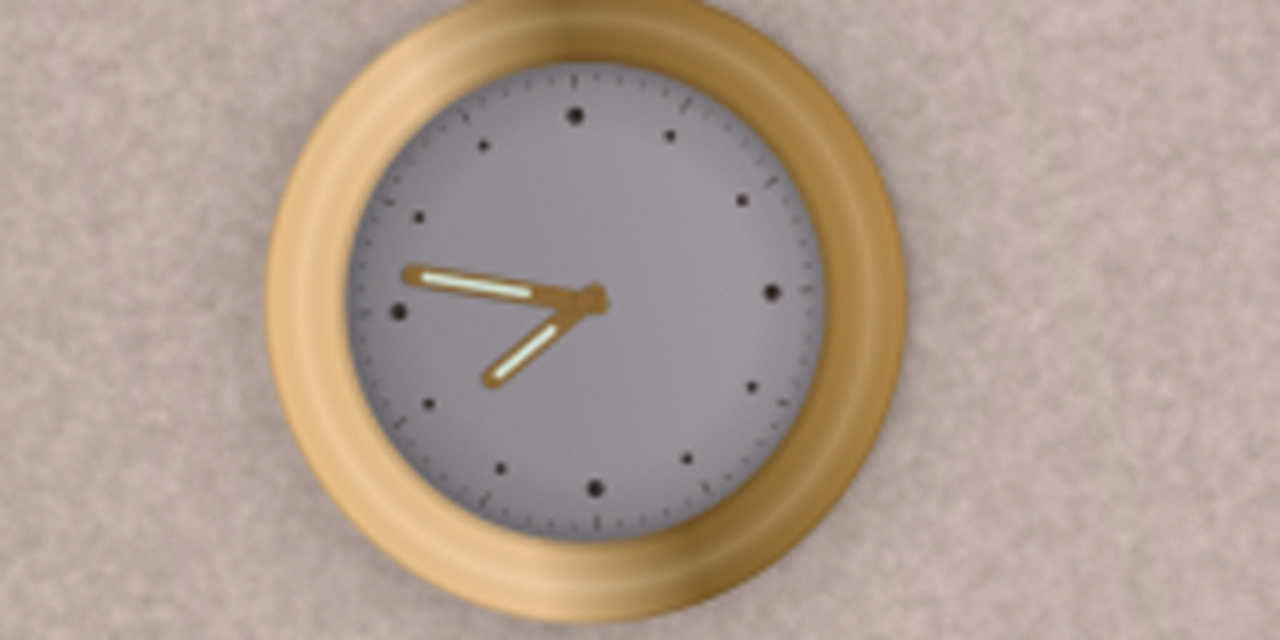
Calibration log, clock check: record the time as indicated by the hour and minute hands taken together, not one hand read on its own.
7:47
